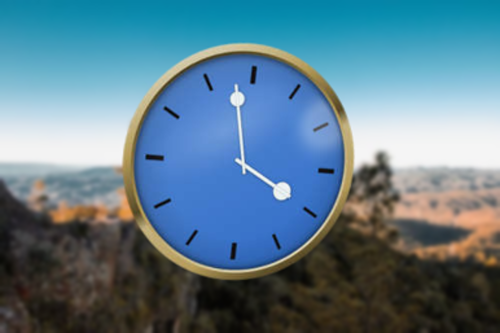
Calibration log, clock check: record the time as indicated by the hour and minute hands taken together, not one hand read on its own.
3:58
